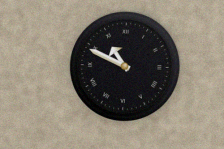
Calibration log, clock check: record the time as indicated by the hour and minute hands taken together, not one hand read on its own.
10:49
